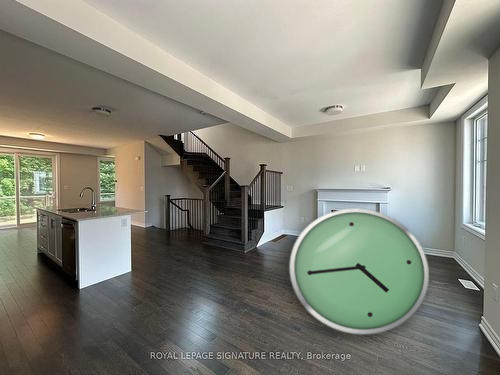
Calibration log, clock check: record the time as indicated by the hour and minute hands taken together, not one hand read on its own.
4:45
